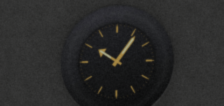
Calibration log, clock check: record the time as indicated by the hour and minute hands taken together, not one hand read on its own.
10:06
